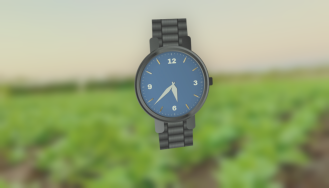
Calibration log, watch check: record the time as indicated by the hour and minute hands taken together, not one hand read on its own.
5:38
